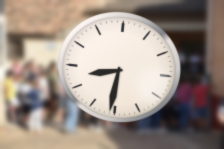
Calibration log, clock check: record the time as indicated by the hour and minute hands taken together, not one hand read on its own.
8:31
